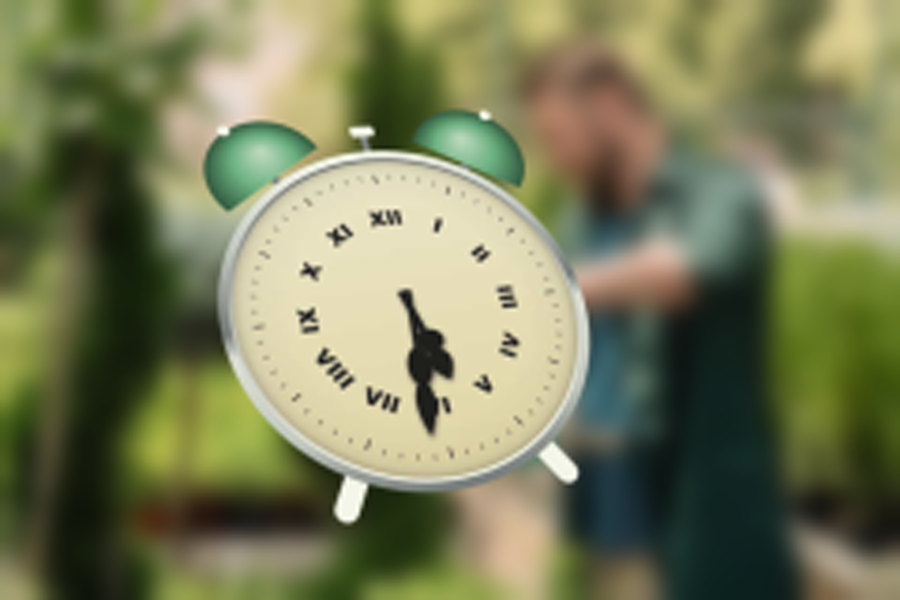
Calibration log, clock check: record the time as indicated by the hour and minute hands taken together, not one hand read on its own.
5:31
